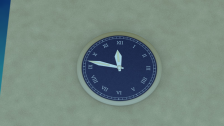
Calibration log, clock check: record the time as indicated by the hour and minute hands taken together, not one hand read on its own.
11:47
